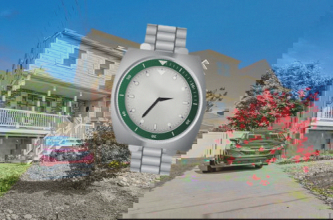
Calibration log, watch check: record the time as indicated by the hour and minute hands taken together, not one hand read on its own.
2:36
